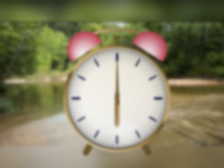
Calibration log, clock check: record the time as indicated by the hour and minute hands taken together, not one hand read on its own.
6:00
